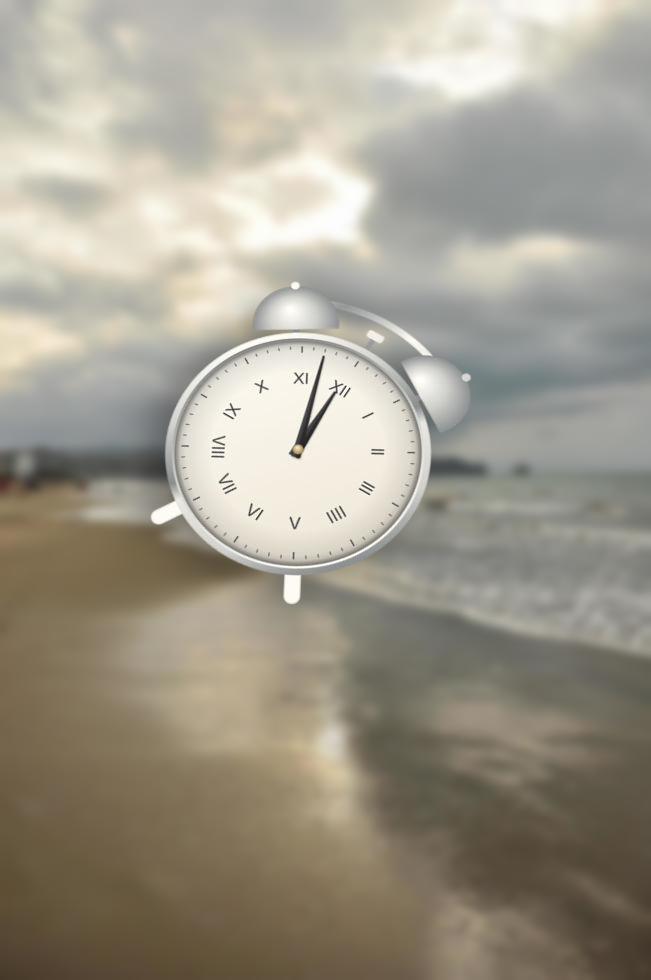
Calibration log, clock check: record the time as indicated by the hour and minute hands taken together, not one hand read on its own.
11:57
